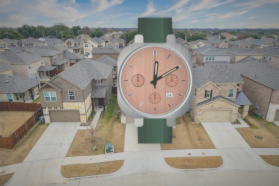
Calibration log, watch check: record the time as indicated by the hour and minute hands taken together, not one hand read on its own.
12:10
